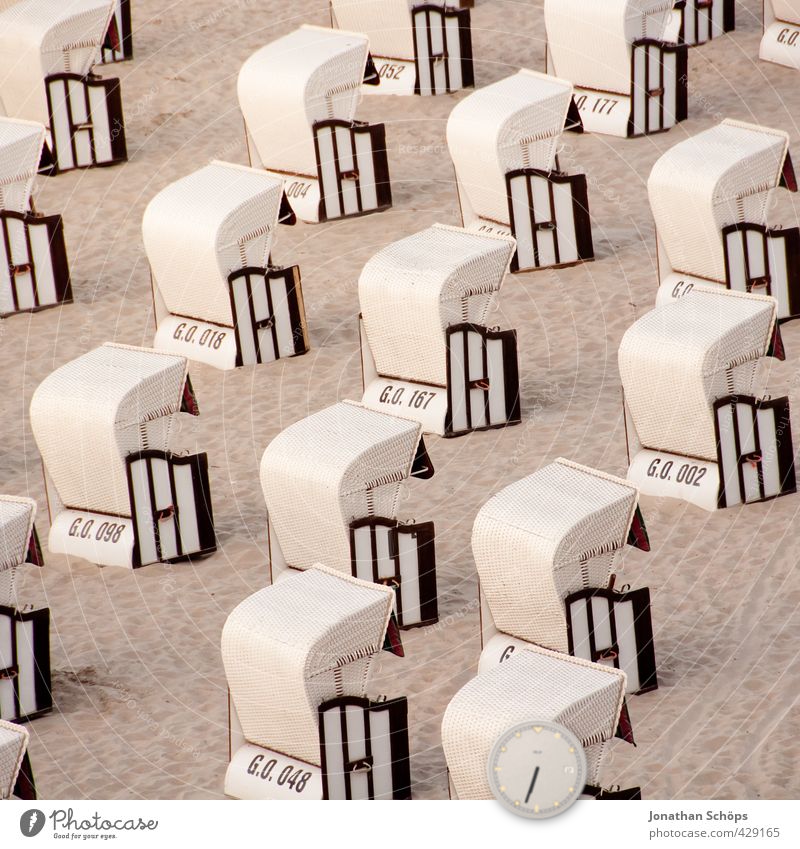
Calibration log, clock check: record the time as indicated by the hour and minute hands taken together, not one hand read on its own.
6:33
